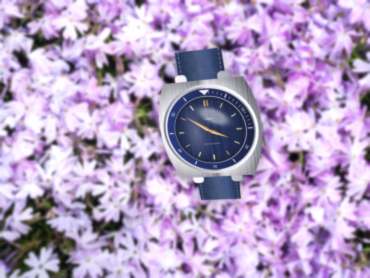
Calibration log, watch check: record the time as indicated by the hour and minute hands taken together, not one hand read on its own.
3:51
